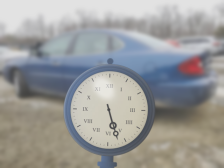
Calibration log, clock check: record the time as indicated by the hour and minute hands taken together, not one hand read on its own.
5:27
